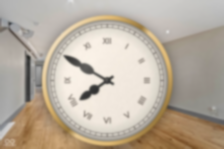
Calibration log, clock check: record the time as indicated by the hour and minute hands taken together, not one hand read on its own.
7:50
